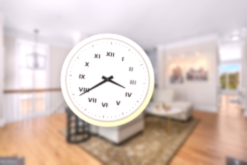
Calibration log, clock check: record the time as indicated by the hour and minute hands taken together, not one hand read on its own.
3:39
